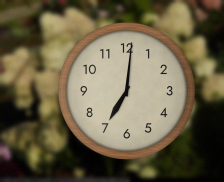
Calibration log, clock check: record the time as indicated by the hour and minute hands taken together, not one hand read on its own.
7:01
